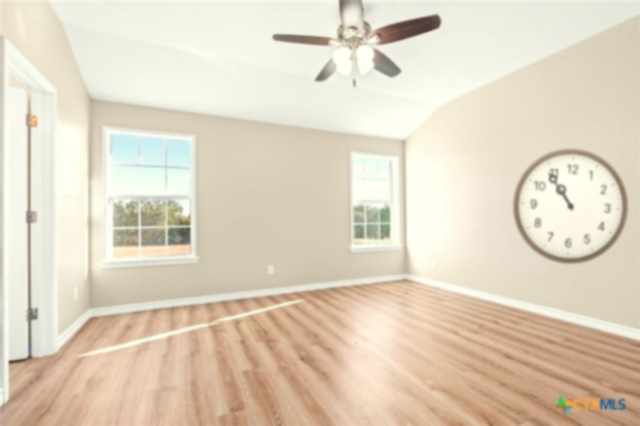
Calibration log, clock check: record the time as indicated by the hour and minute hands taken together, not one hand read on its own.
10:54
